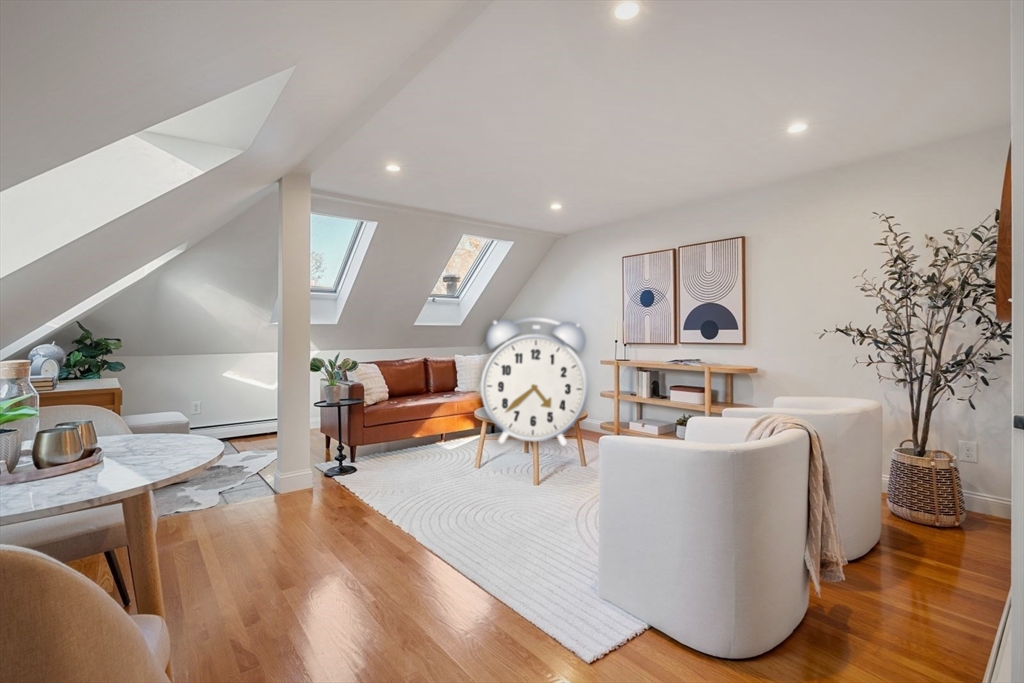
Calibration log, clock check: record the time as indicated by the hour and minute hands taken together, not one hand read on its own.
4:38
